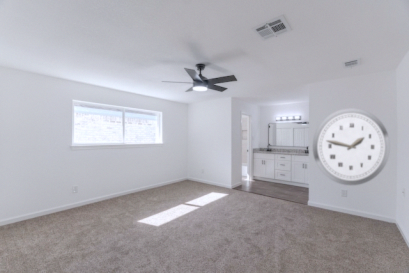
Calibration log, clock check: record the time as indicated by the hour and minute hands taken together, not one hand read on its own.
1:47
